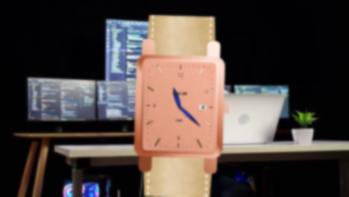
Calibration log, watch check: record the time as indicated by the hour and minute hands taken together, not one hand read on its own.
11:22
